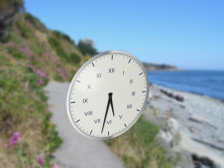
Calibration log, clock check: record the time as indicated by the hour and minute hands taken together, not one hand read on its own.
5:32
